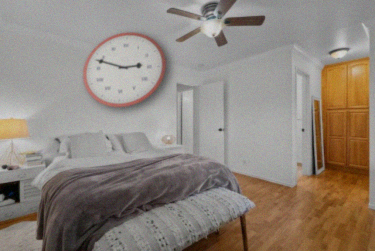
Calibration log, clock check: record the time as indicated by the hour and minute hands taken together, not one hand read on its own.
2:48
